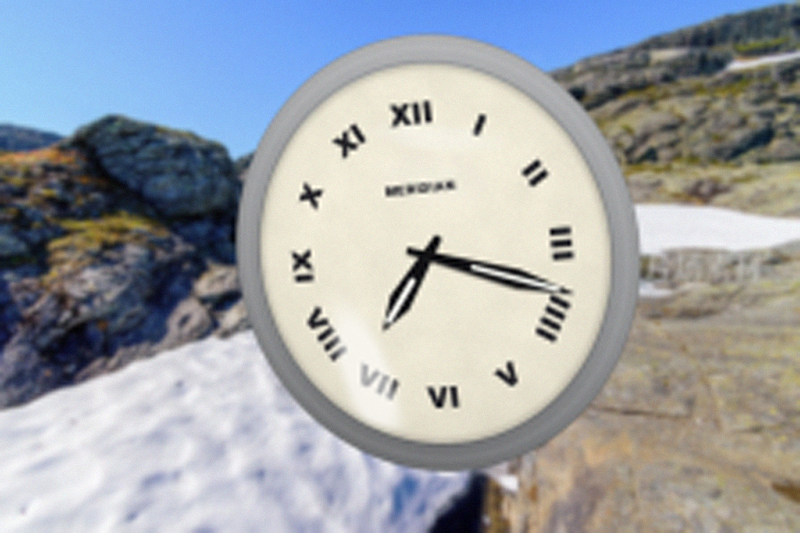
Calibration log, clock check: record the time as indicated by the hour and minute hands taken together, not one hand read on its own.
7:18
